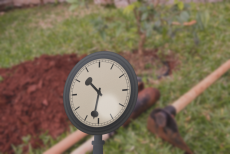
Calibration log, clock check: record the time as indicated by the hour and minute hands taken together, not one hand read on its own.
10:32
